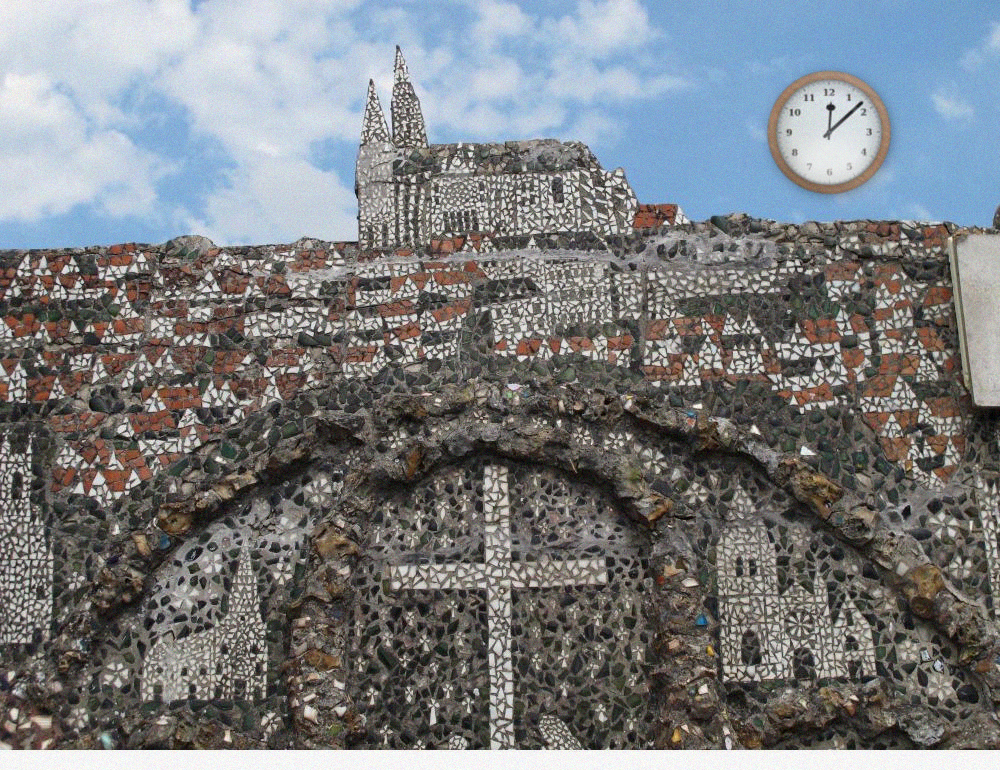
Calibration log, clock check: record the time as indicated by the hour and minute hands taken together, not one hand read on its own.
12:08
